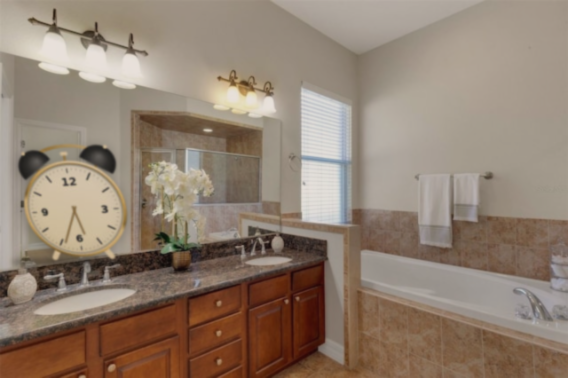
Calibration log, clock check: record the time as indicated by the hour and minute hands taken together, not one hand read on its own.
5:34
